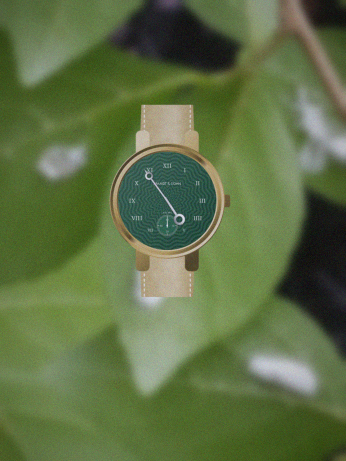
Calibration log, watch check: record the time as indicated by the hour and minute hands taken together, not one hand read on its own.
4:54
